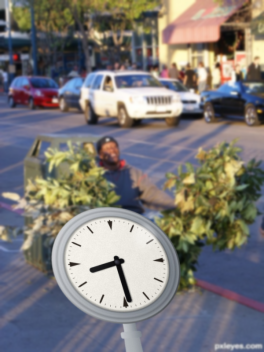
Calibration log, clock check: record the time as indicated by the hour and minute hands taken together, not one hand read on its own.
8:29
